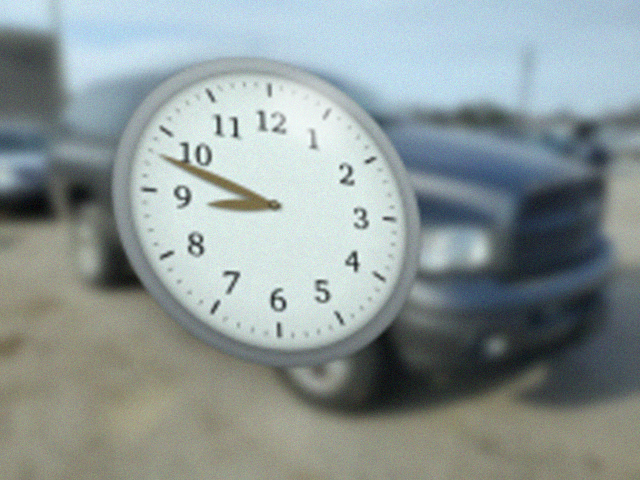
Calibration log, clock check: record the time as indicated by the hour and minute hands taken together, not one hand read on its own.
8:48
